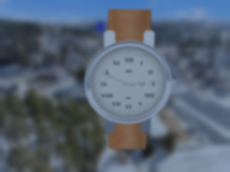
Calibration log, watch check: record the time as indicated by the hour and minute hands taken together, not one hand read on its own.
2:49
